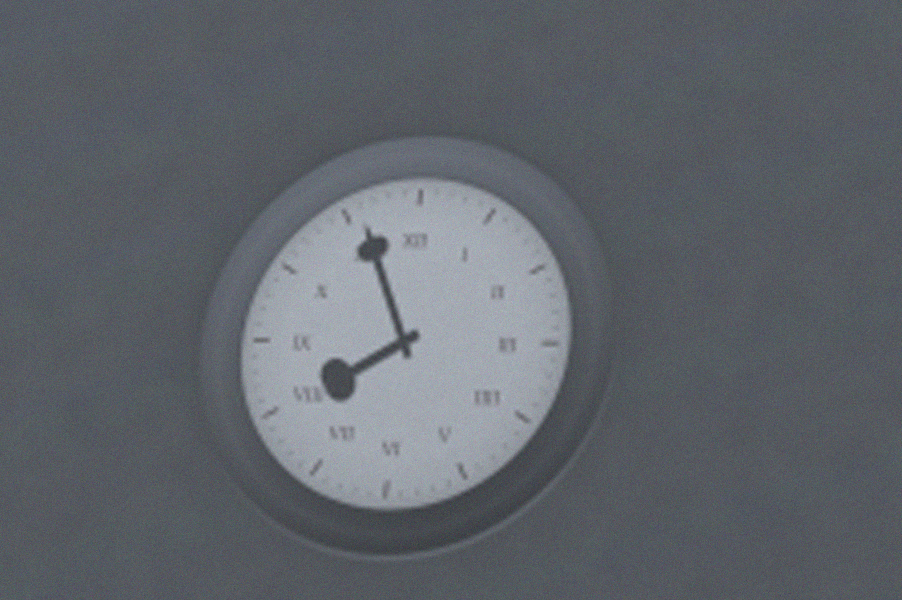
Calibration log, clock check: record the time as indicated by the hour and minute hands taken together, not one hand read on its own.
7:56
